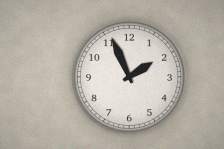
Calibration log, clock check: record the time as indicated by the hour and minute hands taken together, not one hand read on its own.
1:56
